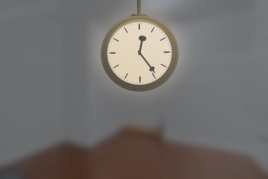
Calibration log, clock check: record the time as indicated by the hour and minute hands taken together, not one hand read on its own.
12:24
